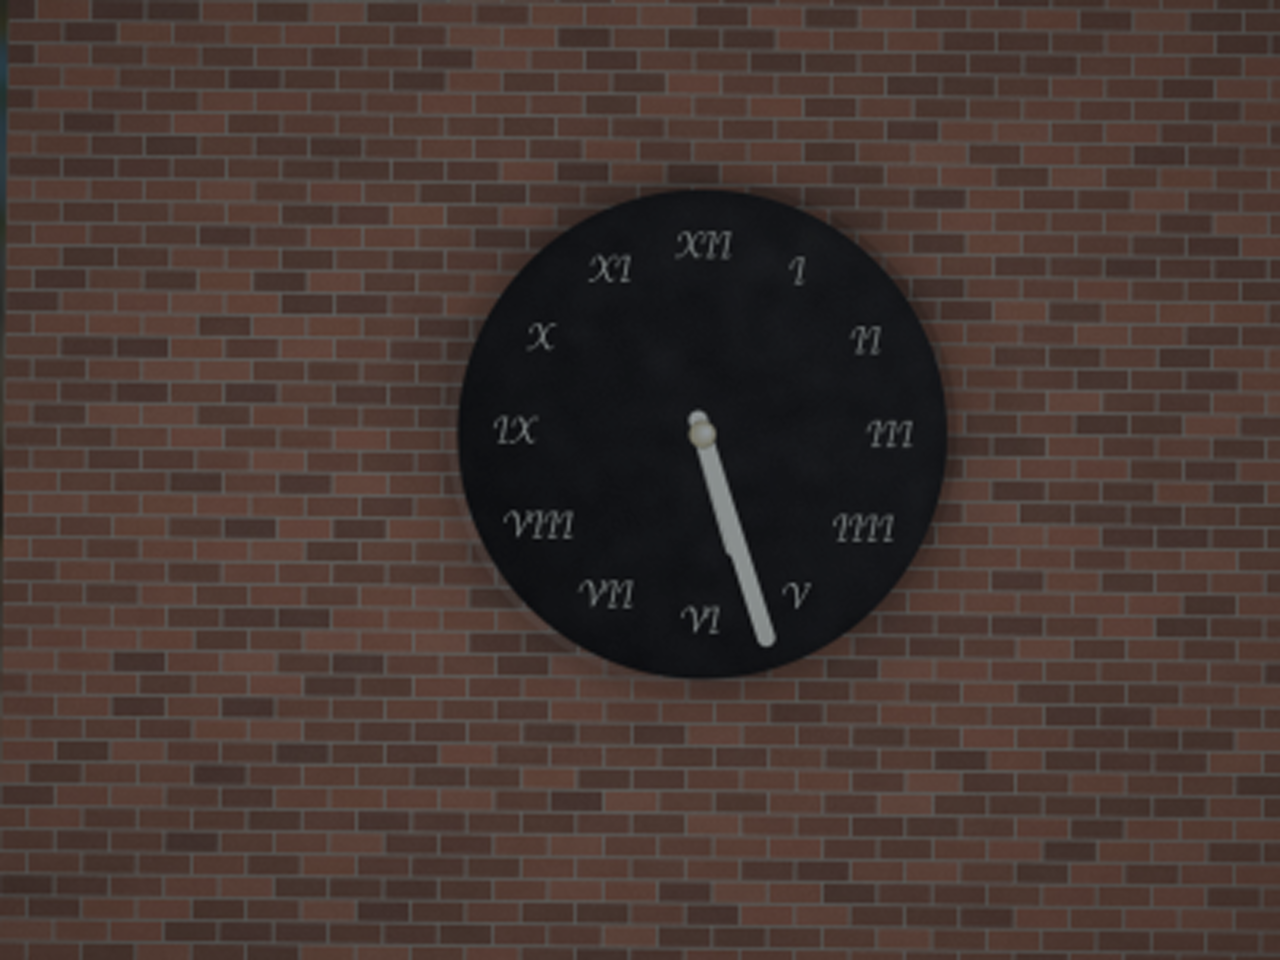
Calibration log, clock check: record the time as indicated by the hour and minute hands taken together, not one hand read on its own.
5:27
